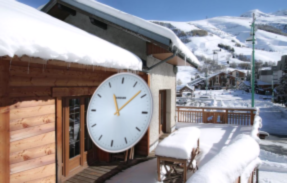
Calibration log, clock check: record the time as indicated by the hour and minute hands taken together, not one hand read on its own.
11:08
